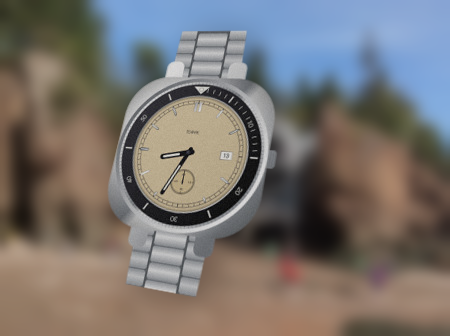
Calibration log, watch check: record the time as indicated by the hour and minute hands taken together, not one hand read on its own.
8:34
